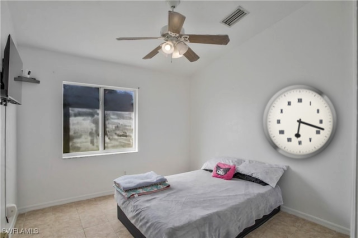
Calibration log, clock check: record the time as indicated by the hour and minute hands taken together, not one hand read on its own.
6:18
